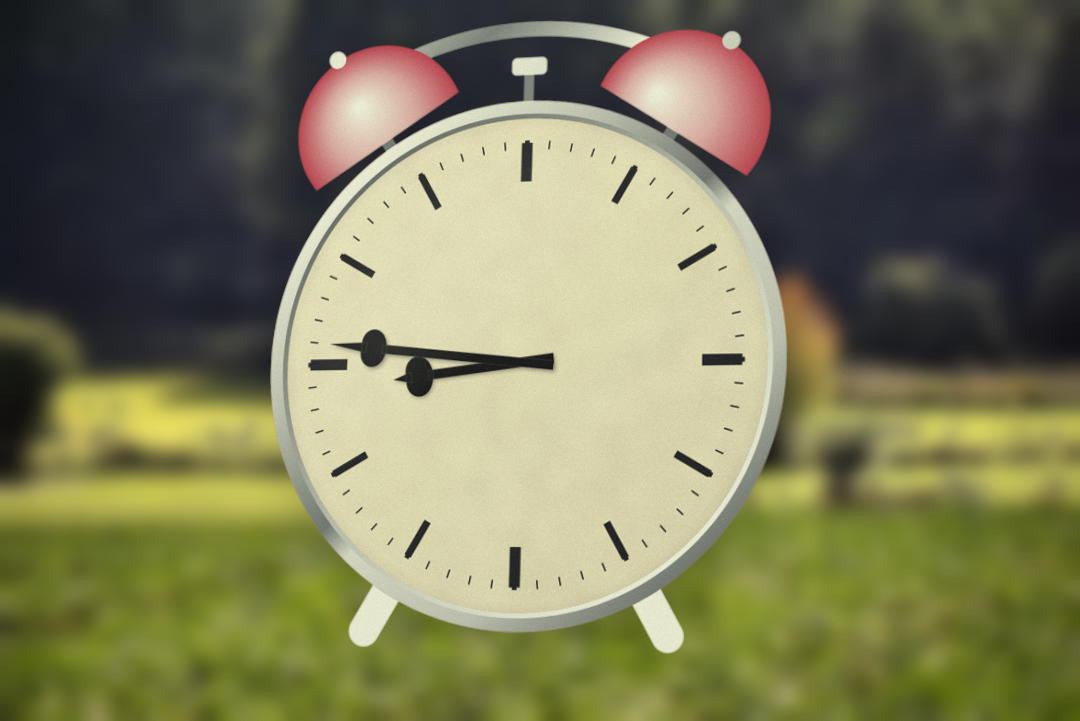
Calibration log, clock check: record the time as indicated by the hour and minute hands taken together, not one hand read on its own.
8:46
